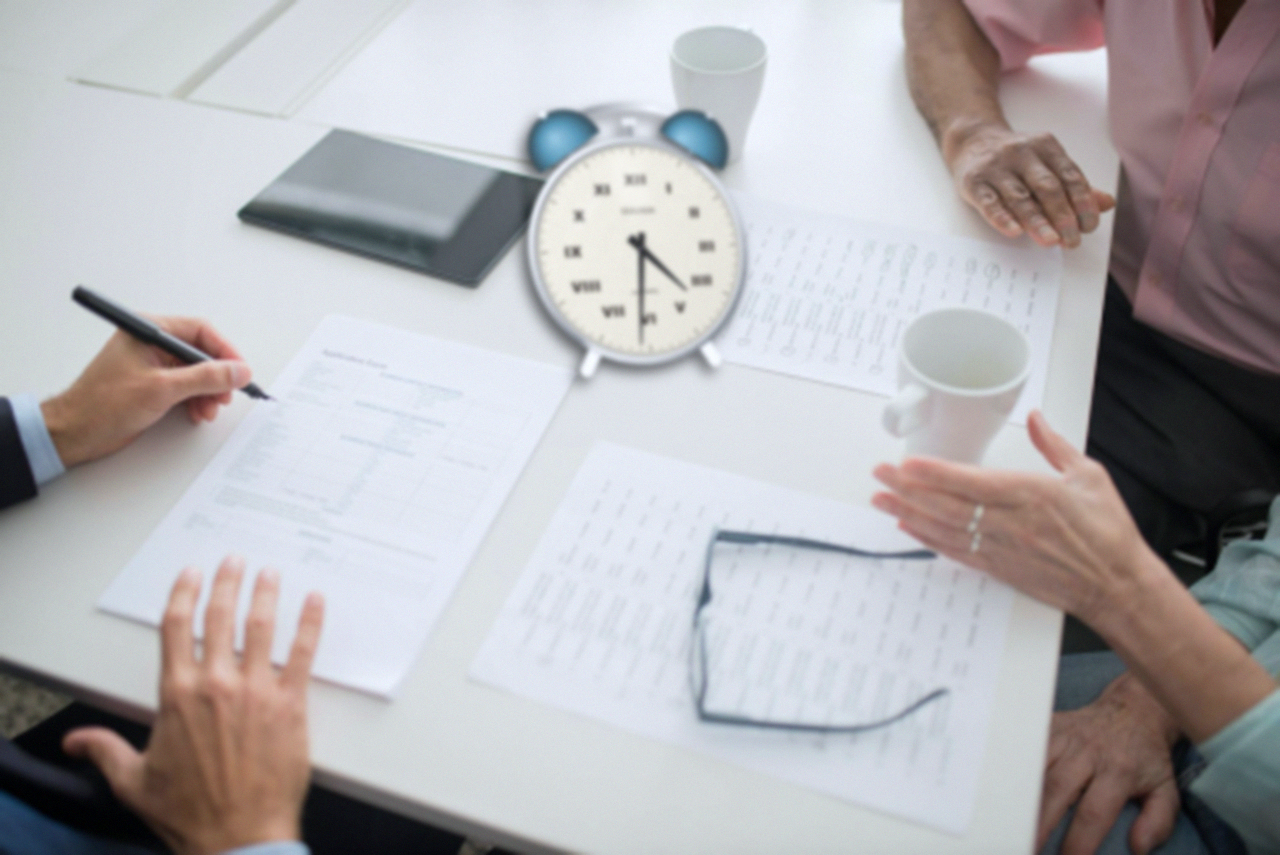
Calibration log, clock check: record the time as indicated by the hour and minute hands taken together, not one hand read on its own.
4:31
